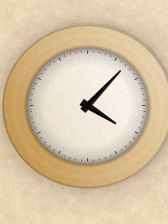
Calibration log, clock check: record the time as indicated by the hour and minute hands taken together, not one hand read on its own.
4:07
